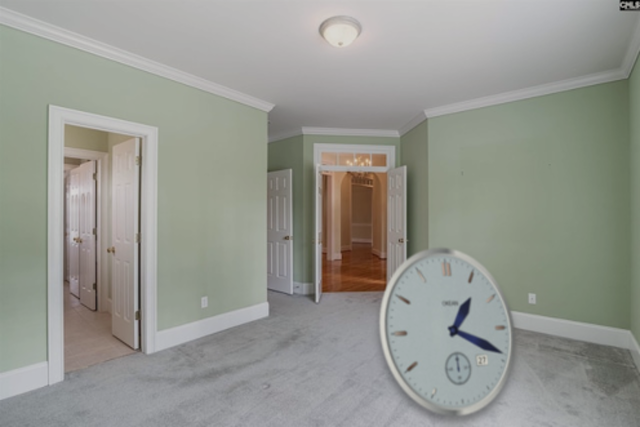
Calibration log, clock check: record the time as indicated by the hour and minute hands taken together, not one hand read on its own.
1:19
